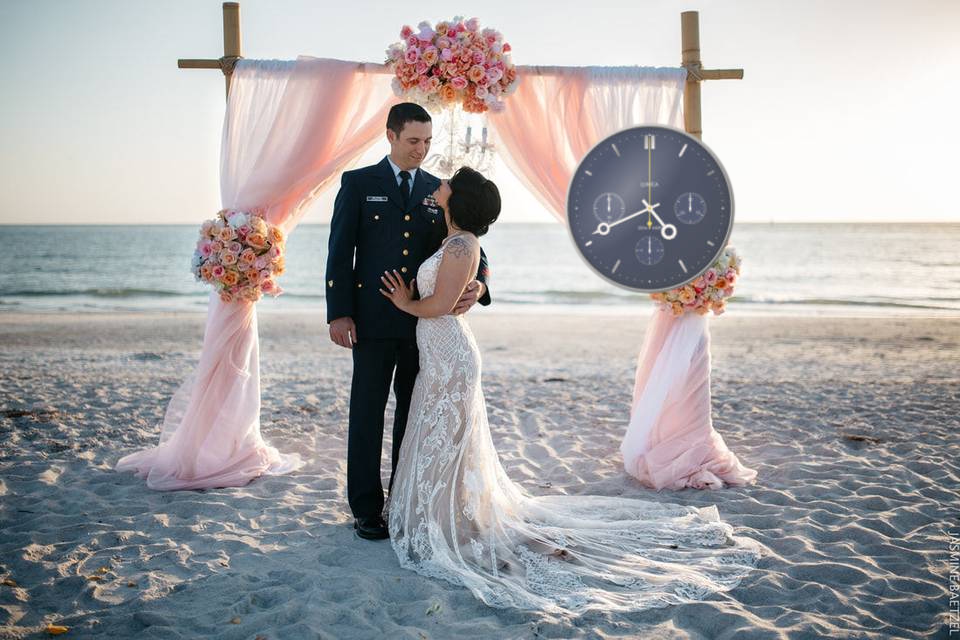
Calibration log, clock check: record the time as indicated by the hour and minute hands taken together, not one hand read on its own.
4:41
